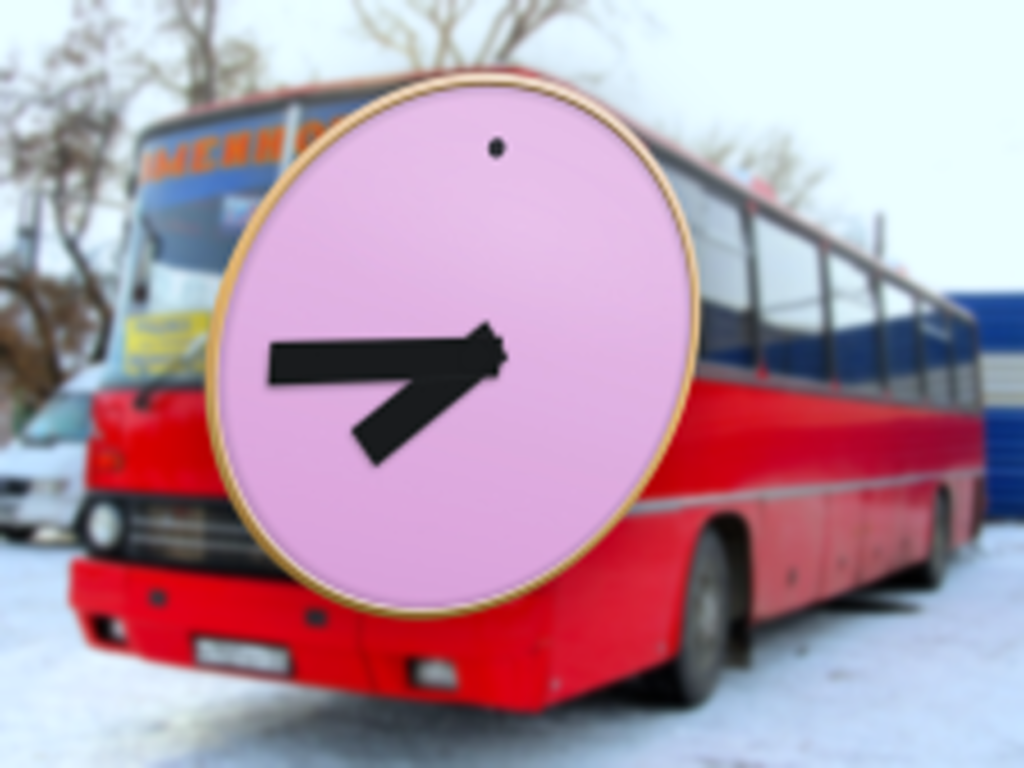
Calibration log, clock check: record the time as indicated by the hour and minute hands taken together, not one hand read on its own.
7:45
